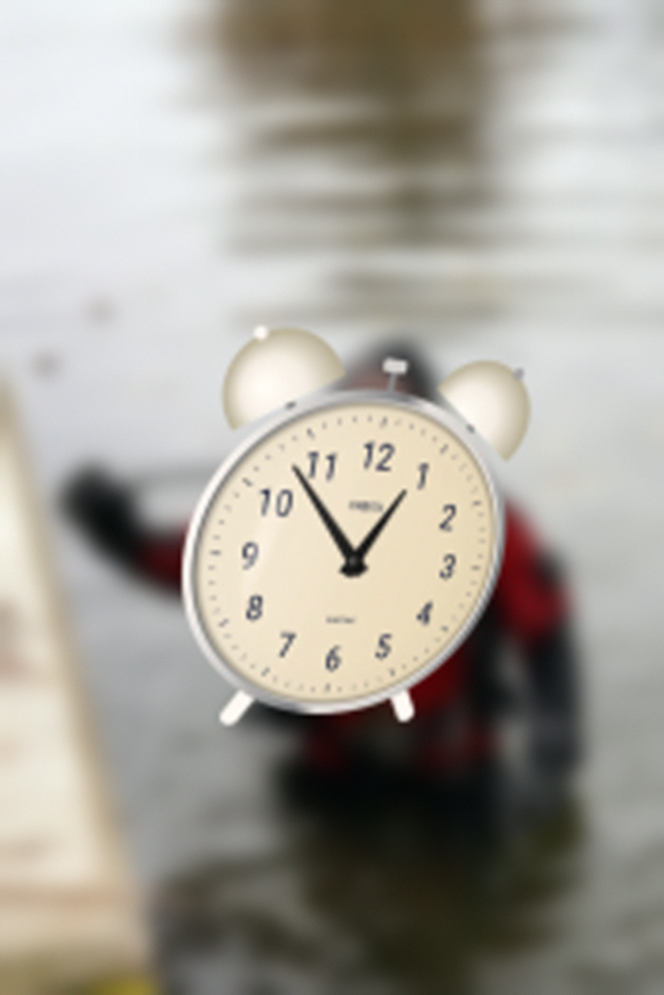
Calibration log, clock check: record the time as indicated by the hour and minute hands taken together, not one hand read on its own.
12:53
